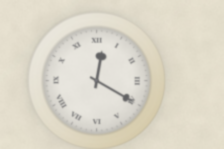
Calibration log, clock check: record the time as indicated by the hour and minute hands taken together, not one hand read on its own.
12:20
